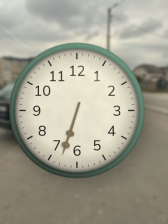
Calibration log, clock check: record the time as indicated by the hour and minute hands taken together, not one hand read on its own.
6:33
